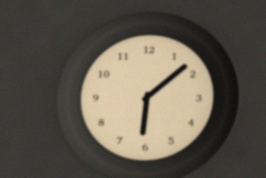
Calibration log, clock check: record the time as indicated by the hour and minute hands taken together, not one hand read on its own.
6:08
